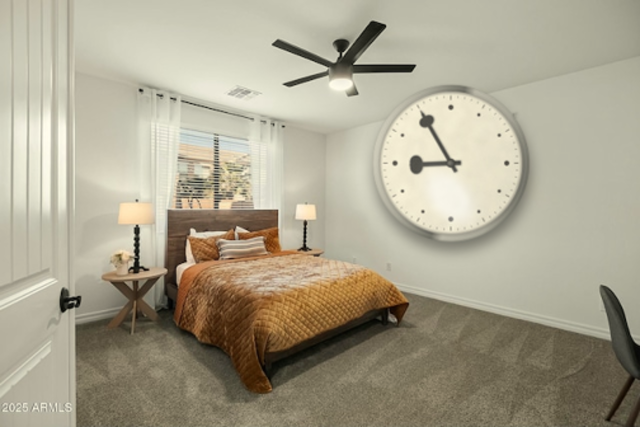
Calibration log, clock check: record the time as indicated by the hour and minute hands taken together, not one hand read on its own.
8:55
